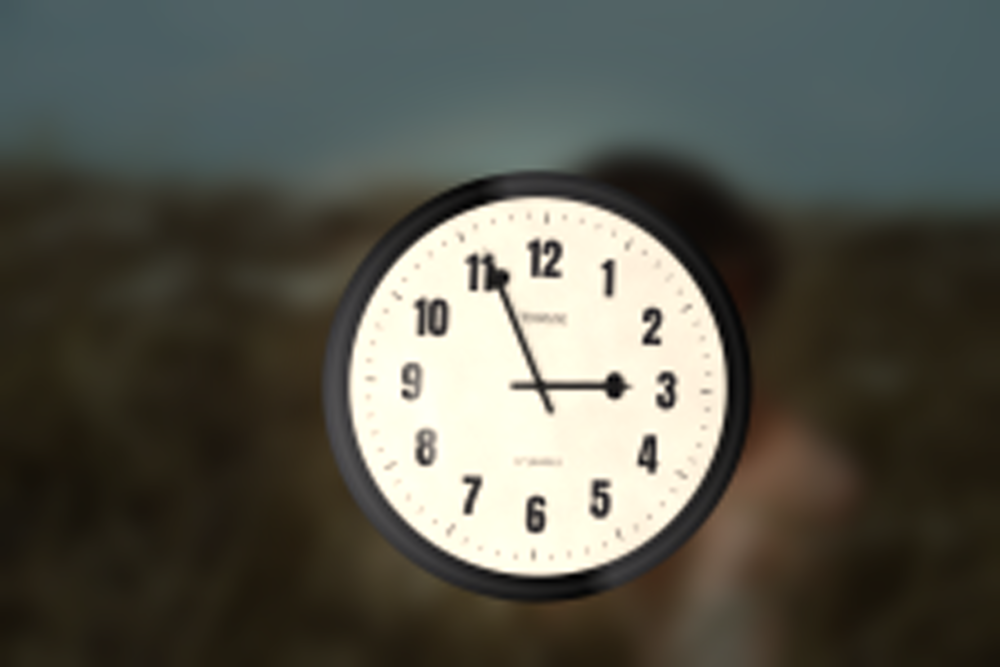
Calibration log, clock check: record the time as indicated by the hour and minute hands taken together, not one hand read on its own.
2:56
